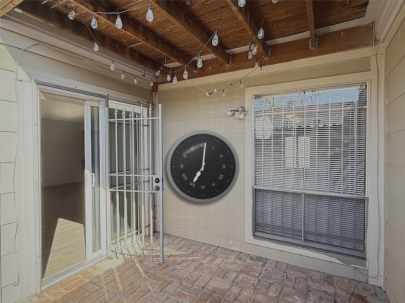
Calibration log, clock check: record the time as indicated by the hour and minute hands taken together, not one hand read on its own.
7:01
